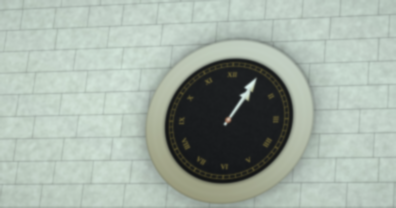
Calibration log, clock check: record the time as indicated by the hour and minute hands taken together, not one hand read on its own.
1:05
